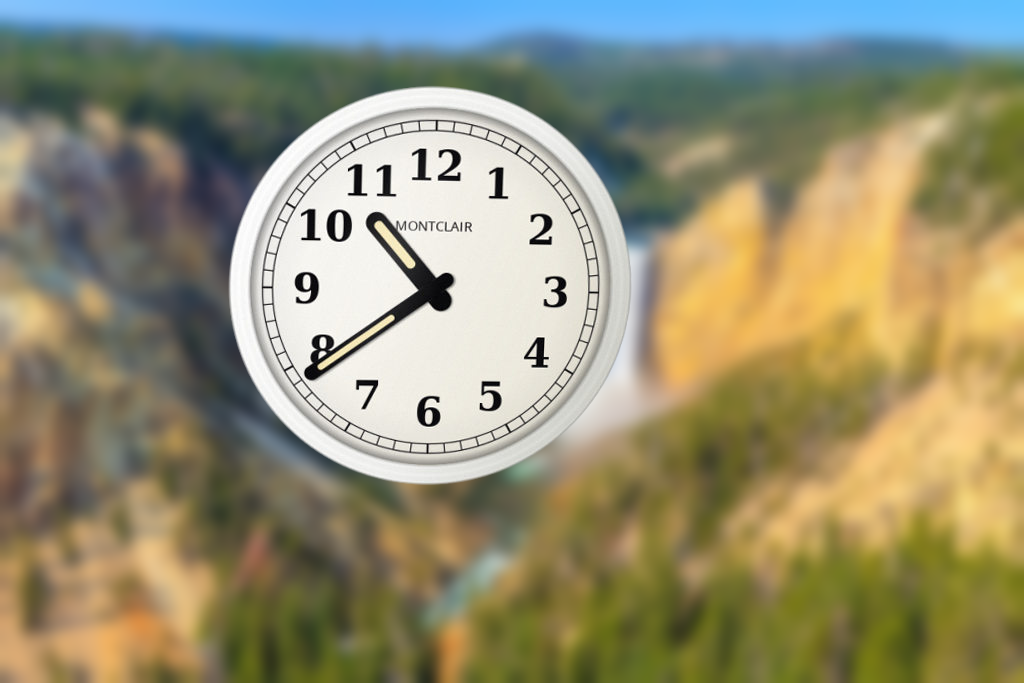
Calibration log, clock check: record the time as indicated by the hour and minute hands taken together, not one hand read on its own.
10:39
